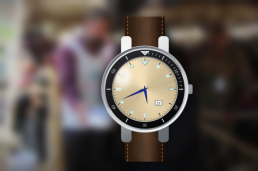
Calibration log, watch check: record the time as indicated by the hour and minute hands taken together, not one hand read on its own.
5:41
